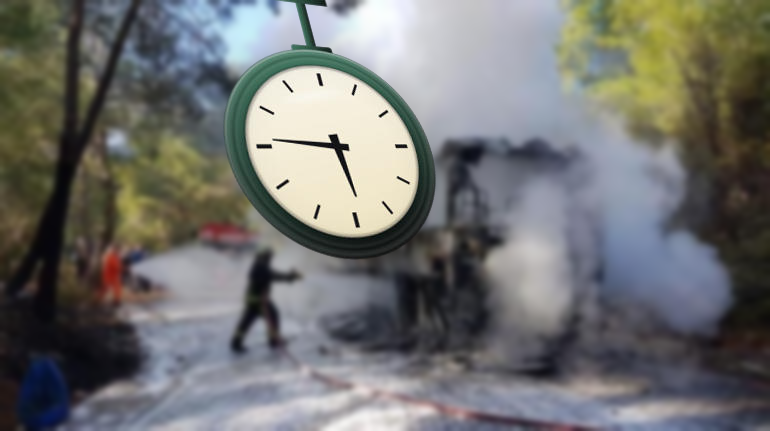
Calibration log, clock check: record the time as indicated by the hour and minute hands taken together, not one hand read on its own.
5:46
